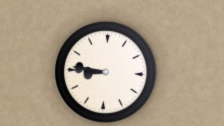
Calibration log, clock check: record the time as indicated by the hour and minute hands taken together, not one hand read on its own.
8:46
